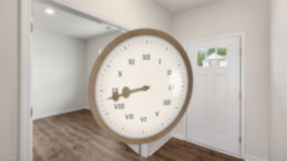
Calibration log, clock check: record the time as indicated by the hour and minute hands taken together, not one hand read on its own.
8:43
